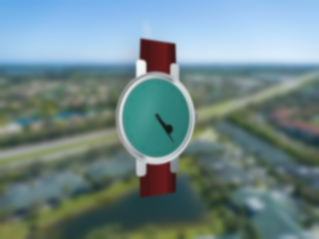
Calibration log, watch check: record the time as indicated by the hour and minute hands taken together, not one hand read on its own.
4:24
